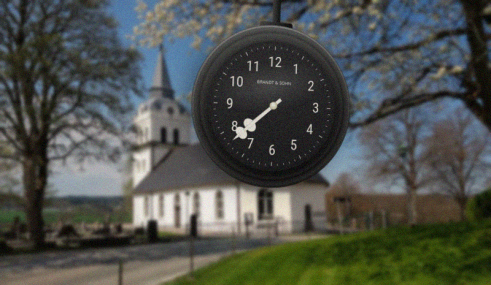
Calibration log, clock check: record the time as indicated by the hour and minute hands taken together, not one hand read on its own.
7:38
